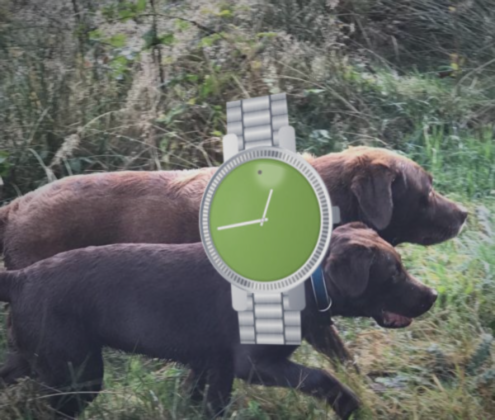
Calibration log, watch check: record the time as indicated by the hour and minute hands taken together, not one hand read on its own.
12:44
